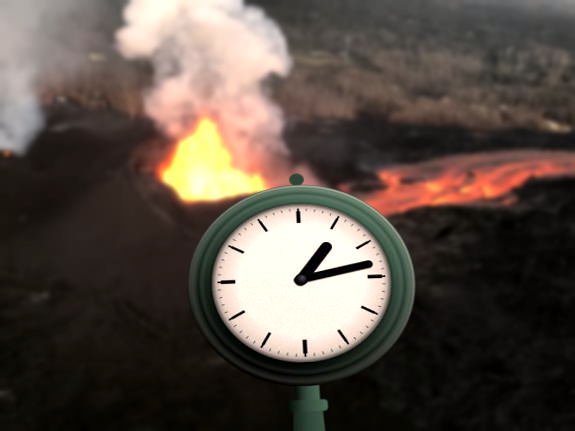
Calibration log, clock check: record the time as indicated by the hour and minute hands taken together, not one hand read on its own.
1:13
